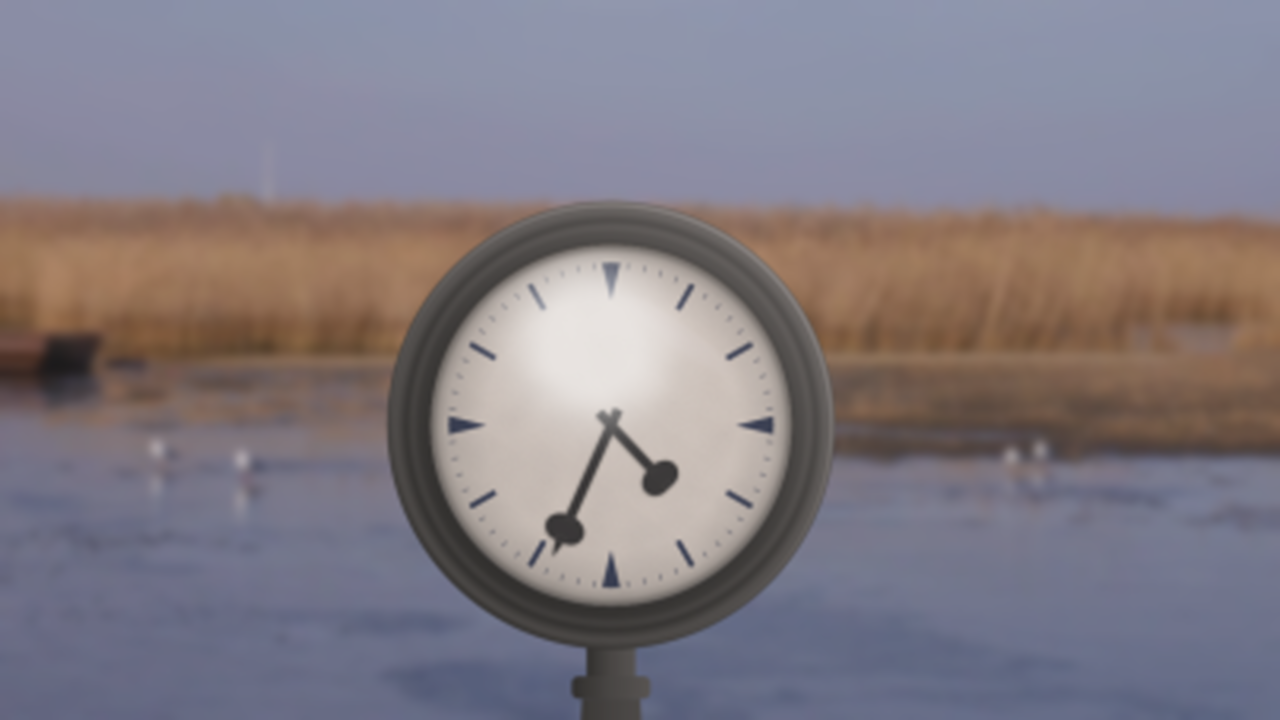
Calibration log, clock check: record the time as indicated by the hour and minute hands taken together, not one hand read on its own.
4:34
